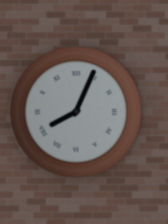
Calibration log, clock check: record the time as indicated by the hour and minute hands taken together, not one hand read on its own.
8:04
